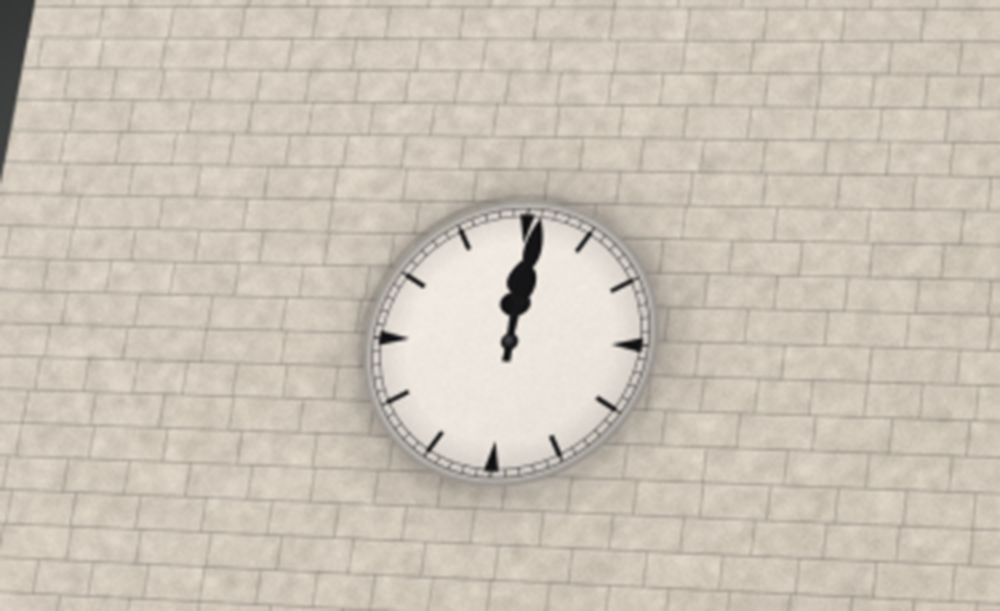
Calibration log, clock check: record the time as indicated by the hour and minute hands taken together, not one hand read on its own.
12:01
